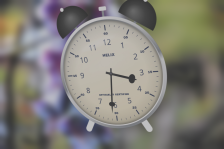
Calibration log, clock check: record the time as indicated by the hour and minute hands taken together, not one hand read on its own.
3:31
